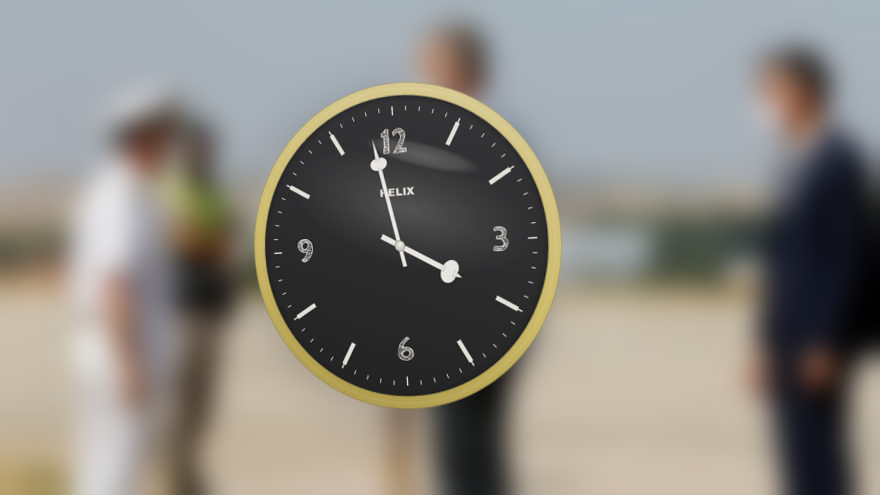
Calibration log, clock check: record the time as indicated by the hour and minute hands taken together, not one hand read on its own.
3:58
